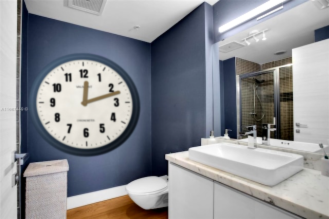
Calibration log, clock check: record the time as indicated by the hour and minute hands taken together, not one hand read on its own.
12:12
